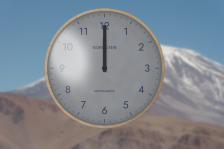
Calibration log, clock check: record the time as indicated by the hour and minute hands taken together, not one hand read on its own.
12:00
